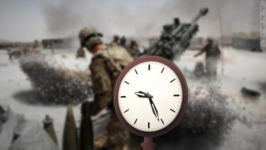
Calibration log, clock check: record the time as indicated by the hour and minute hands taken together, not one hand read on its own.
9:26
